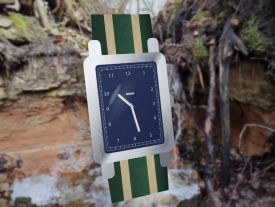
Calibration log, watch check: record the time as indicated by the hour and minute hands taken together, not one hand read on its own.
10:28
